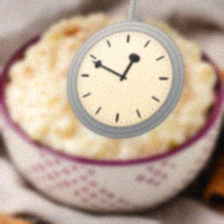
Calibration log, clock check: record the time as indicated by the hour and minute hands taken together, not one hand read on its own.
12:49
